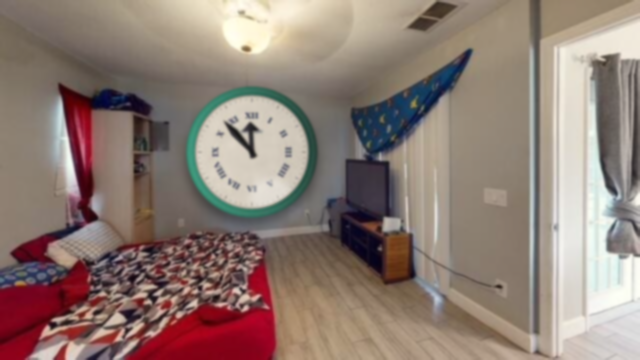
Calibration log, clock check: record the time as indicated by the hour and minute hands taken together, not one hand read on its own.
11:53
